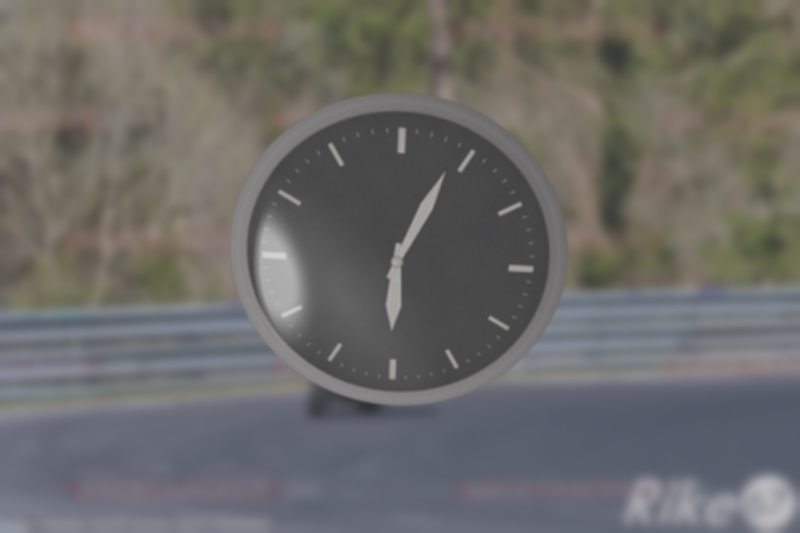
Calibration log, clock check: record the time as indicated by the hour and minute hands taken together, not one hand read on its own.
6:04
